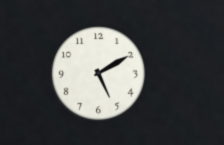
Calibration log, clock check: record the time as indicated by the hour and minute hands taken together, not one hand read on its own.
5:10
